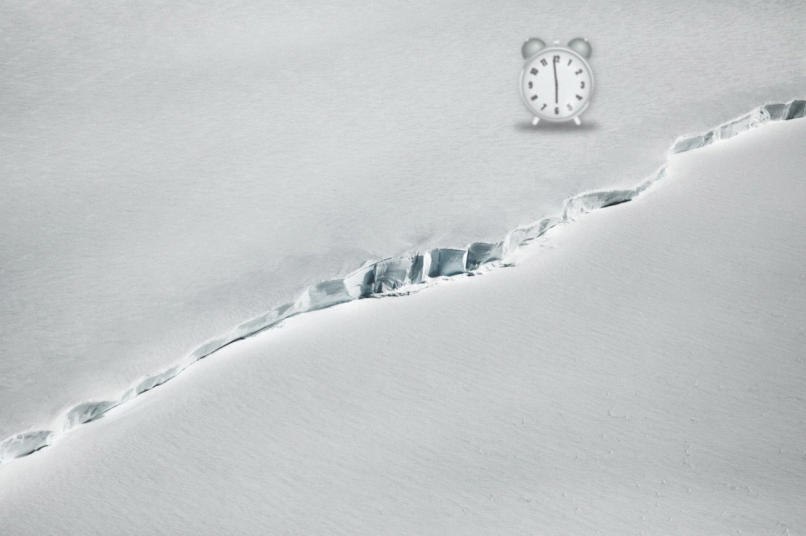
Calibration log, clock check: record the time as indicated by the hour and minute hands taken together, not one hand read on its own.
5:59
